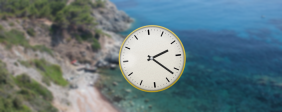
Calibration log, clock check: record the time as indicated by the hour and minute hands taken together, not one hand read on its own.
2:22
